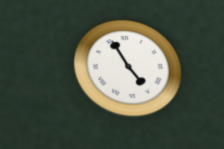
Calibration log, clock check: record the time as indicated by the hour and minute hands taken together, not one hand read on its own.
4:56
